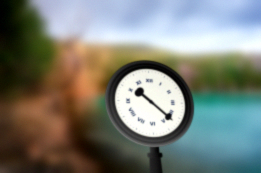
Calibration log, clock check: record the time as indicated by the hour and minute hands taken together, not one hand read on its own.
10:22
